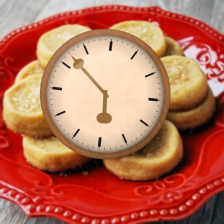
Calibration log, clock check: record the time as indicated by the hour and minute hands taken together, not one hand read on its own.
5:52
